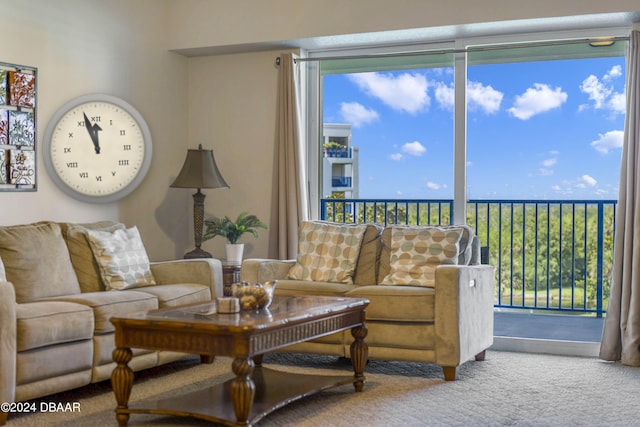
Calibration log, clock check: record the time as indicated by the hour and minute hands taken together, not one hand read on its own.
11:57
